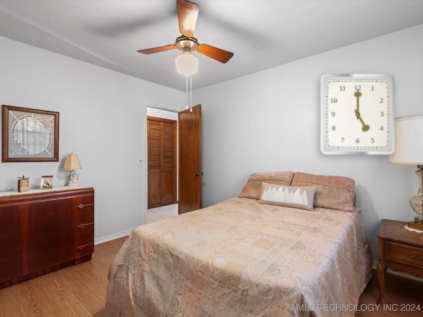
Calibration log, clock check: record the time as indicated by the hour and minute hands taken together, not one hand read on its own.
5:00
